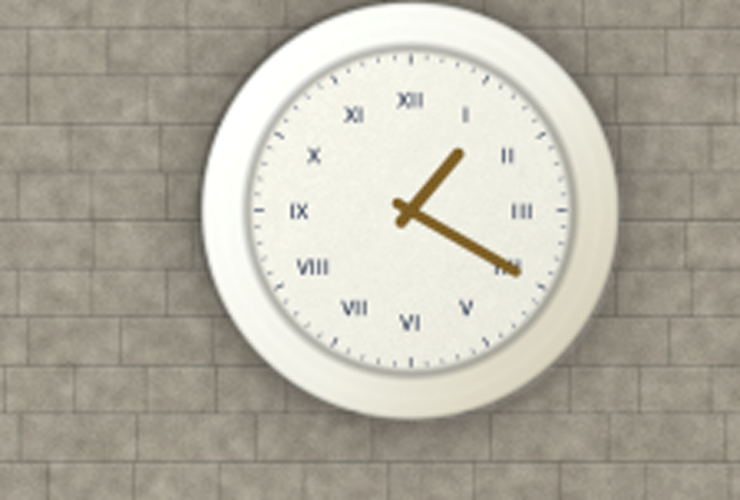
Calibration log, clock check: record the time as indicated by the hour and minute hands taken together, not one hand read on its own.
1:20
